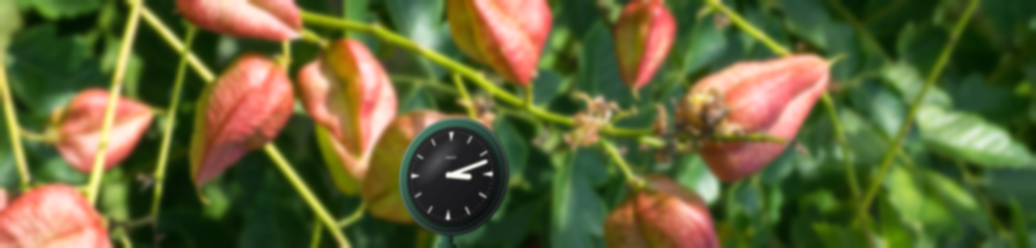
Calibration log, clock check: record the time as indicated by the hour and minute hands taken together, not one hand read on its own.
3:12
